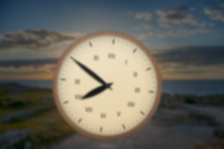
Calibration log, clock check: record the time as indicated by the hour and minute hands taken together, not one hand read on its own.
7:50
